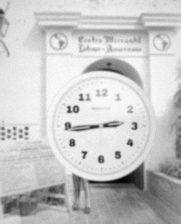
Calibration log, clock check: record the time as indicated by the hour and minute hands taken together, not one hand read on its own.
2:44
